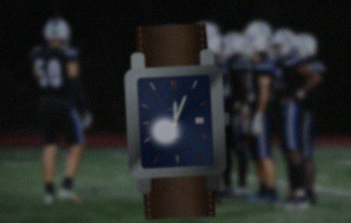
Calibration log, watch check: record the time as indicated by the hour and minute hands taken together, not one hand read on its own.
12:04
